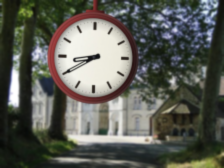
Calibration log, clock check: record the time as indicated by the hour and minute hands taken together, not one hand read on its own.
8:40
